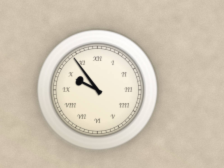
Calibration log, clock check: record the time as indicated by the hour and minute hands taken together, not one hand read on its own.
9:54
